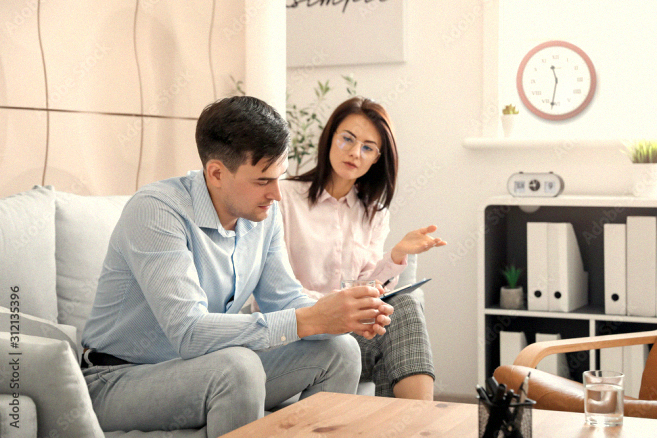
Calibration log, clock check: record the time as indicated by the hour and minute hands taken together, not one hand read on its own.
11:32
